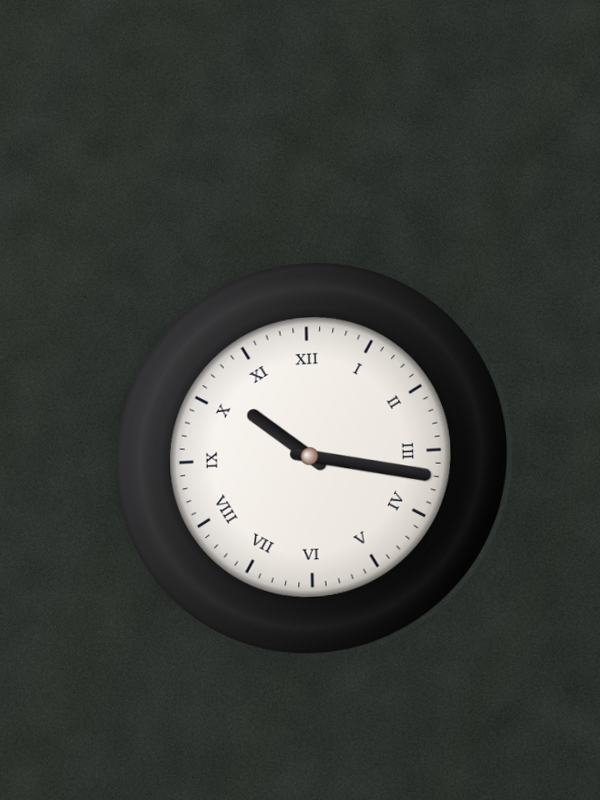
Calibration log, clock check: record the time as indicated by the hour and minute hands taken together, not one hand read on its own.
10:17
